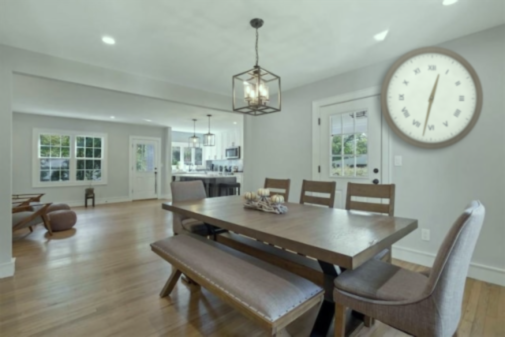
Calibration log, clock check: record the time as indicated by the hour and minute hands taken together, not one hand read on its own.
12:32
